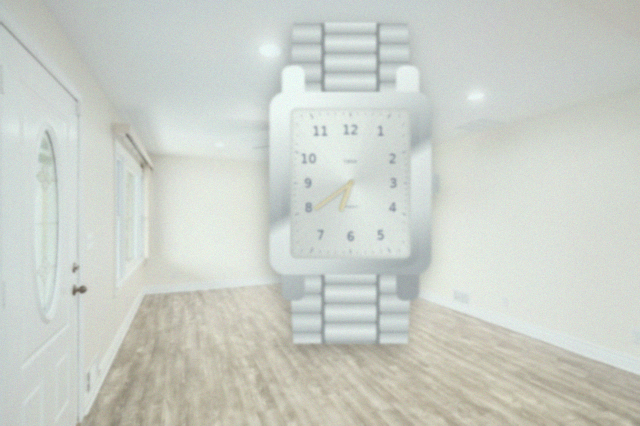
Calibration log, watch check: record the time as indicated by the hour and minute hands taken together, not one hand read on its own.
6:39
